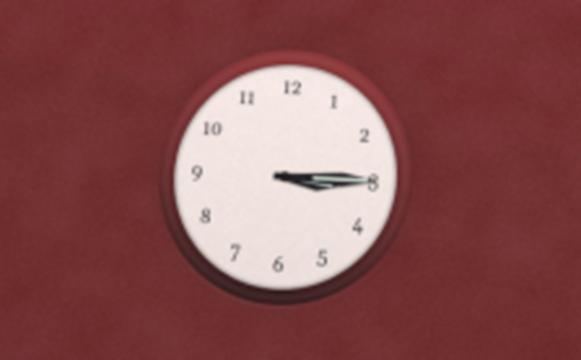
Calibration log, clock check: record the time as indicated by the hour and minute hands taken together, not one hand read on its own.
3:15
